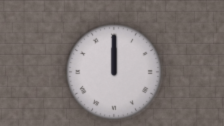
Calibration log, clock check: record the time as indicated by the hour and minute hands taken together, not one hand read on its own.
12:00
